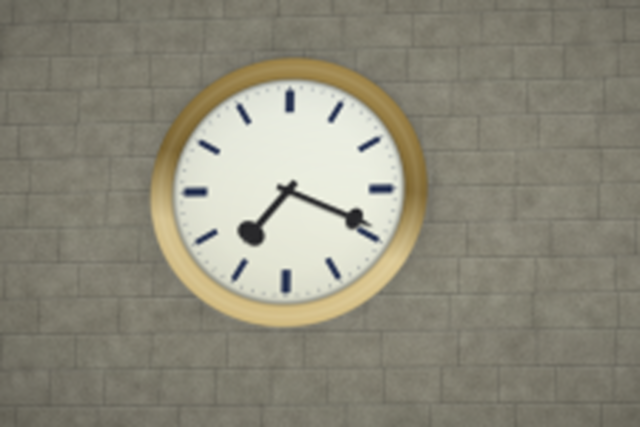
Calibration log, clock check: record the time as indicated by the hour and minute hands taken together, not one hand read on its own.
7:19
